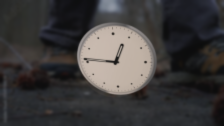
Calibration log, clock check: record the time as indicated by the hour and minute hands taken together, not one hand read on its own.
12:46
